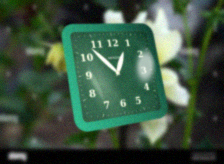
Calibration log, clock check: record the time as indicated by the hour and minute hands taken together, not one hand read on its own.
12:53
